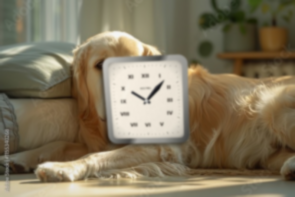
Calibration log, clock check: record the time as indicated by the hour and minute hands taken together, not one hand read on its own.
10:07
